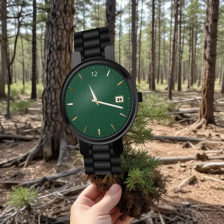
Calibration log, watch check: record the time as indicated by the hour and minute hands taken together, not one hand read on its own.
11:18
